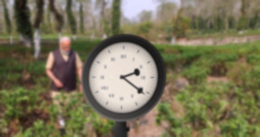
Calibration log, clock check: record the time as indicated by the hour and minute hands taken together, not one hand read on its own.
2:21
